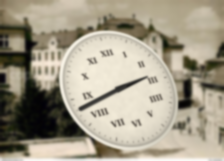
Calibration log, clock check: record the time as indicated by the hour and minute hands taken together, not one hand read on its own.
2:43
